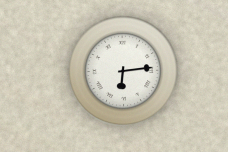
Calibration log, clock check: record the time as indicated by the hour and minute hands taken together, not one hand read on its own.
6:14
